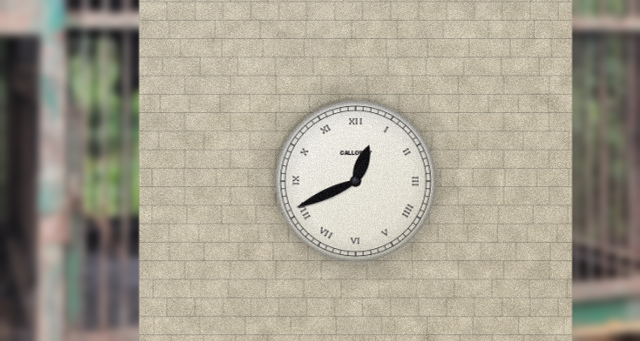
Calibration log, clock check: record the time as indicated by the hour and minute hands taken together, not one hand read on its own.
12:41
